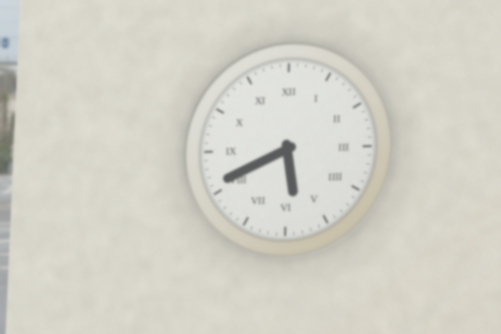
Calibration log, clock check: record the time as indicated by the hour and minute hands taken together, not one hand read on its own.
5:41
